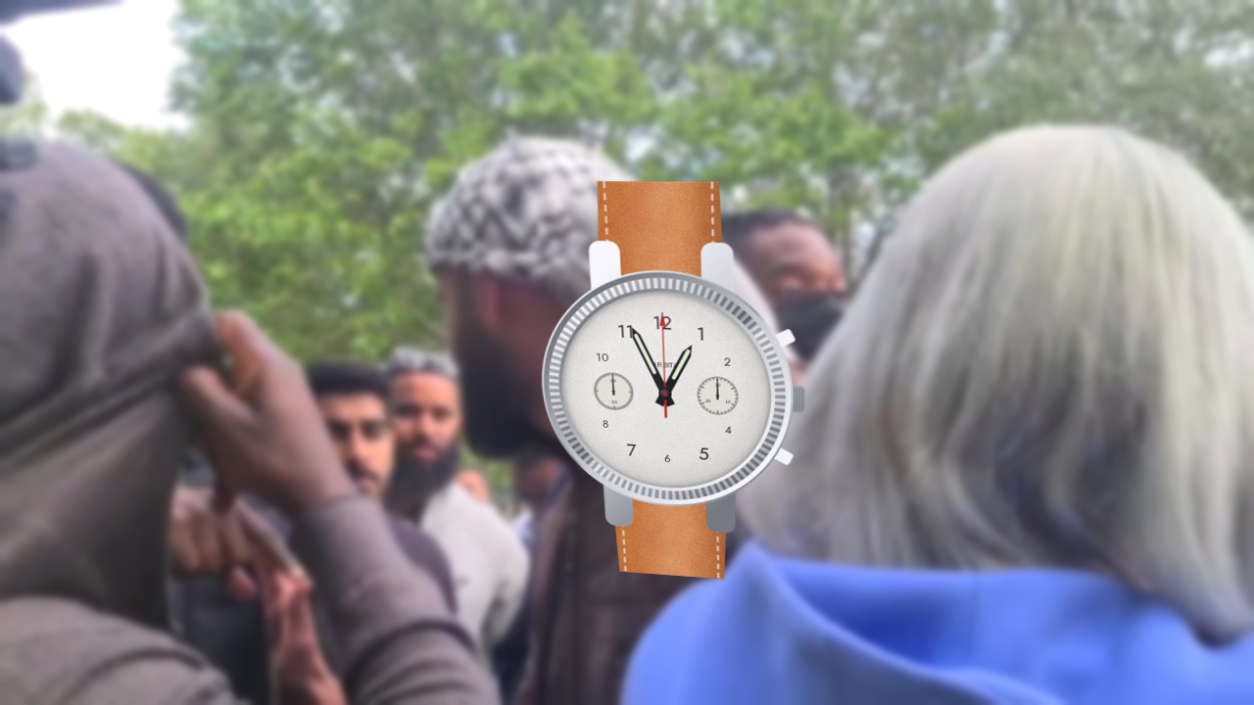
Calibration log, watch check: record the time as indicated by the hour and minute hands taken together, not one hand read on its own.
12:56
